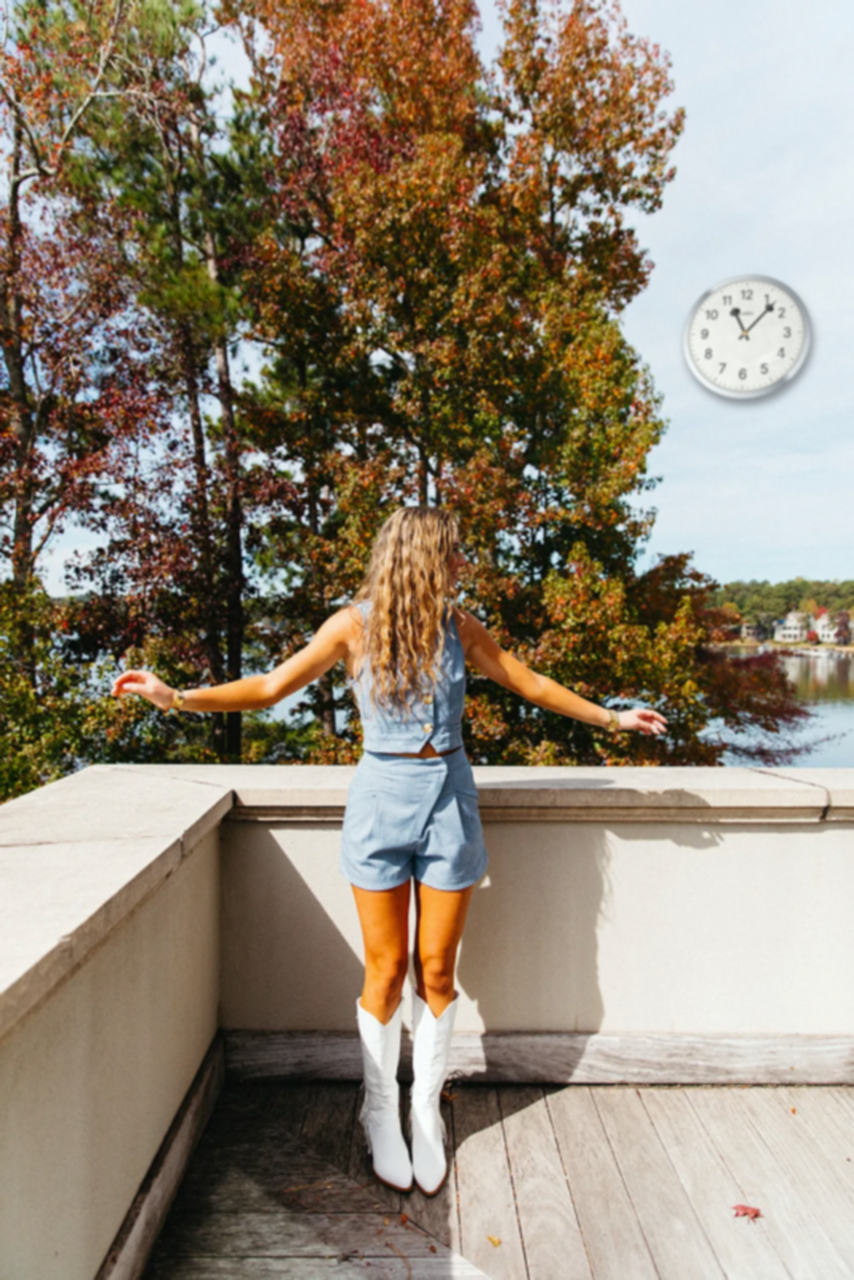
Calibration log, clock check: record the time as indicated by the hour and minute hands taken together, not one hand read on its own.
11:07
